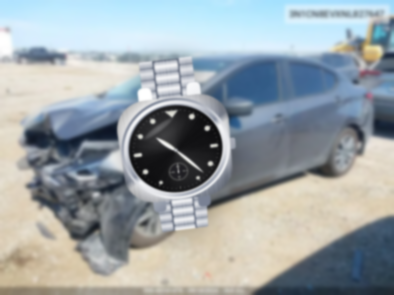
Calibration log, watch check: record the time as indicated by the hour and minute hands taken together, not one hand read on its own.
10:23
